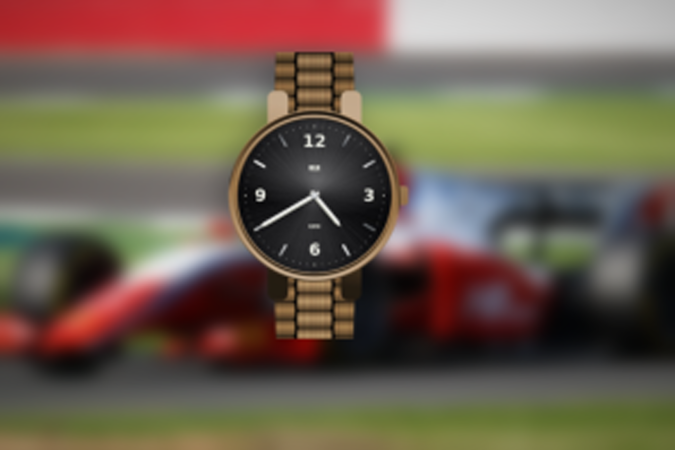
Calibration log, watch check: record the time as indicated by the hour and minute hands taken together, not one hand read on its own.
4:40
